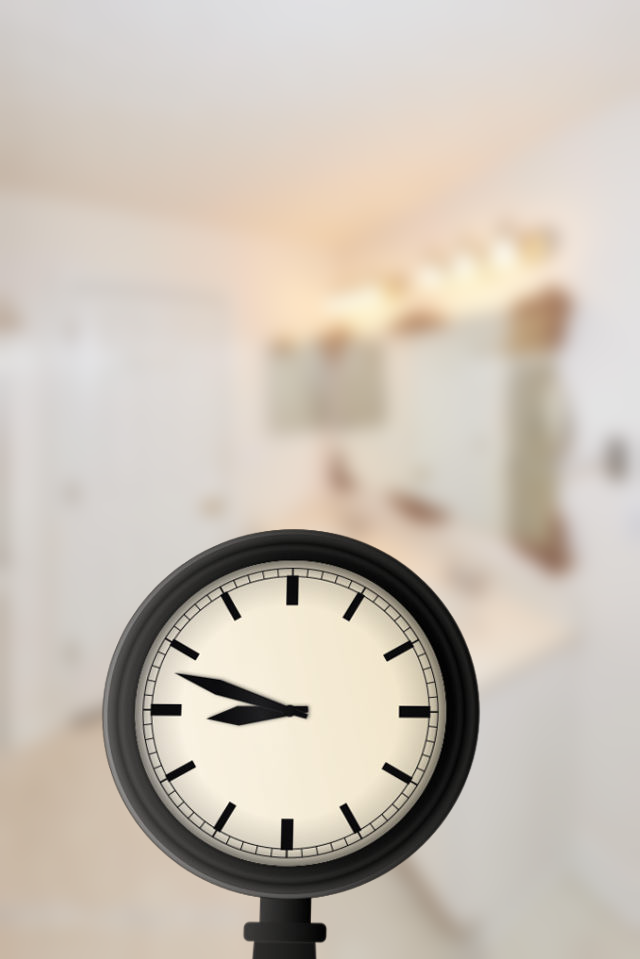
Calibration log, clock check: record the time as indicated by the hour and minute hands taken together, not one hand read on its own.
8:48
